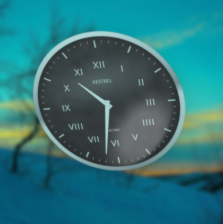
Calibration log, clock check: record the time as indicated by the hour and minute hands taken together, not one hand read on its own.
10:32
